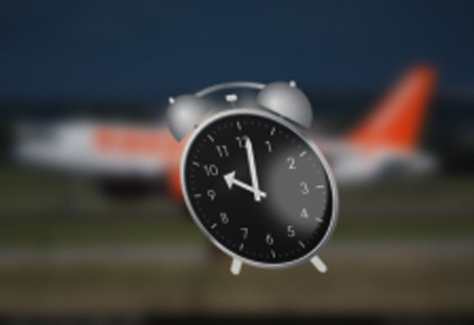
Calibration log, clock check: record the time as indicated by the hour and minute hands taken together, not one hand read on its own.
10:01
